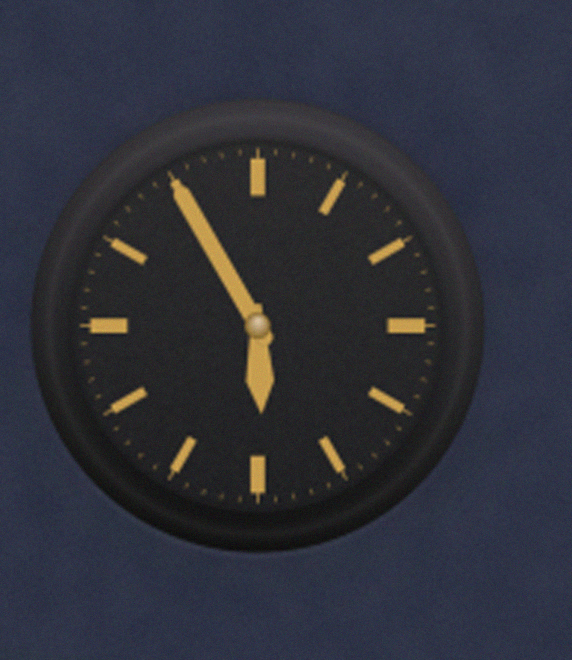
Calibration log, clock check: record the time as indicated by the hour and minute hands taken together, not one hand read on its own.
5:55
